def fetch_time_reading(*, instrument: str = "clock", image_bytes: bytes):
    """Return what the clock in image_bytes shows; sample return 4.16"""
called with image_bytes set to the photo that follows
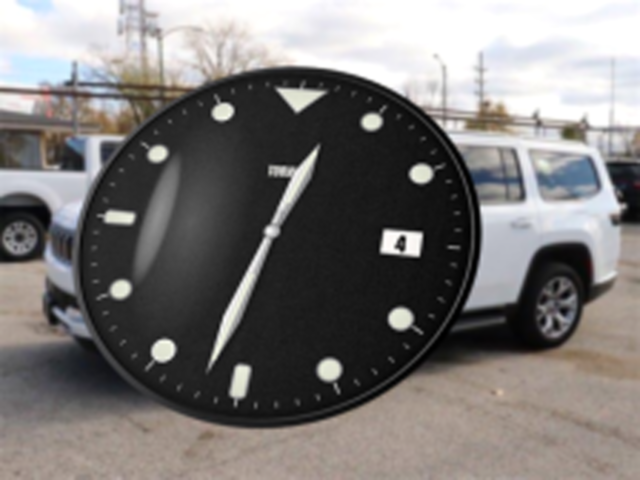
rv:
12.32
